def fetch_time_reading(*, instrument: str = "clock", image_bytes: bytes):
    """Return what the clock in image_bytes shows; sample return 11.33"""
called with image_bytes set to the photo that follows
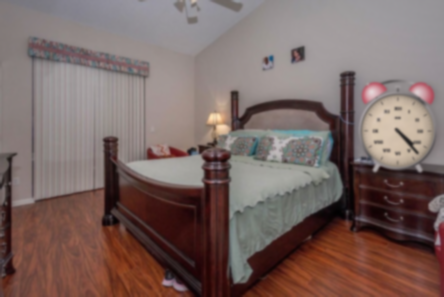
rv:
4.23
